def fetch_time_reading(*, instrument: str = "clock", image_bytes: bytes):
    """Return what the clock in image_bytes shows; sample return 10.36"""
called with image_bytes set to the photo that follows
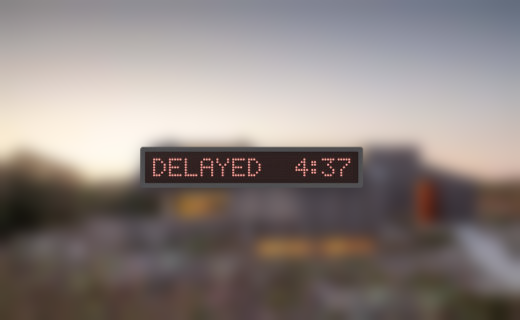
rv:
4.37
